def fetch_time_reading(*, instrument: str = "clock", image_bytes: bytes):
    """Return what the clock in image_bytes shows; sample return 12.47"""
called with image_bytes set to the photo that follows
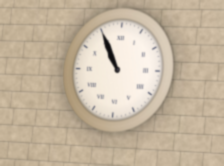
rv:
10.55
